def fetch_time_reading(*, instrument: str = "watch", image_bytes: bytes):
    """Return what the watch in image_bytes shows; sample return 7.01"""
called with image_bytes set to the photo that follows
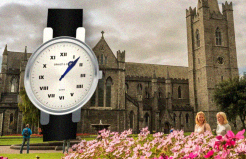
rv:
1.07
